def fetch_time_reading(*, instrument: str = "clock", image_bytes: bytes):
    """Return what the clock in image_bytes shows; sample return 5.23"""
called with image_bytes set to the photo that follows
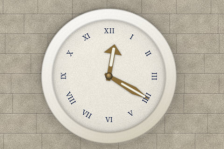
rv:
12.20
